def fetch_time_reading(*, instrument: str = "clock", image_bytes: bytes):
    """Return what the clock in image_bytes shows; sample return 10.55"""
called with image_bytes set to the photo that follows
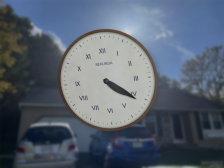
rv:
4.21
